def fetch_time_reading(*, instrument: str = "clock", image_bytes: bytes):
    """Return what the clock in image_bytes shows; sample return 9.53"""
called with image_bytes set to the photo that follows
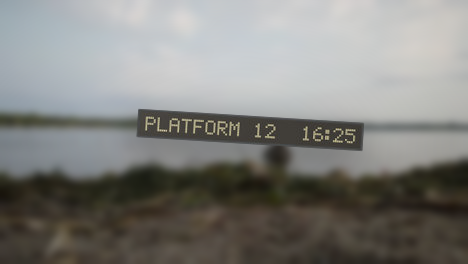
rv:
16.25
